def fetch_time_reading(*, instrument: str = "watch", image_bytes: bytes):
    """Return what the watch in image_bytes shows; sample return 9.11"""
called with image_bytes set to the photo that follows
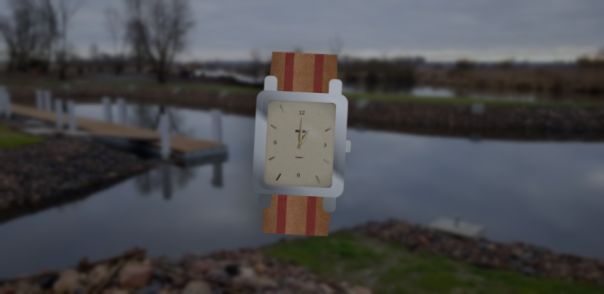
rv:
1.00
